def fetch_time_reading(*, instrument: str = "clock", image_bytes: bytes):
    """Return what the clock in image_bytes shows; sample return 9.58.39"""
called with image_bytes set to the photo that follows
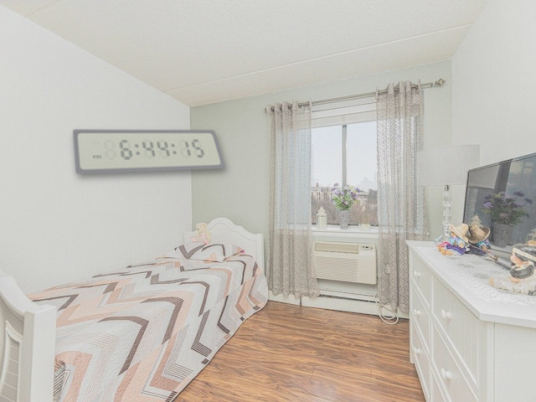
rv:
6.44.15
